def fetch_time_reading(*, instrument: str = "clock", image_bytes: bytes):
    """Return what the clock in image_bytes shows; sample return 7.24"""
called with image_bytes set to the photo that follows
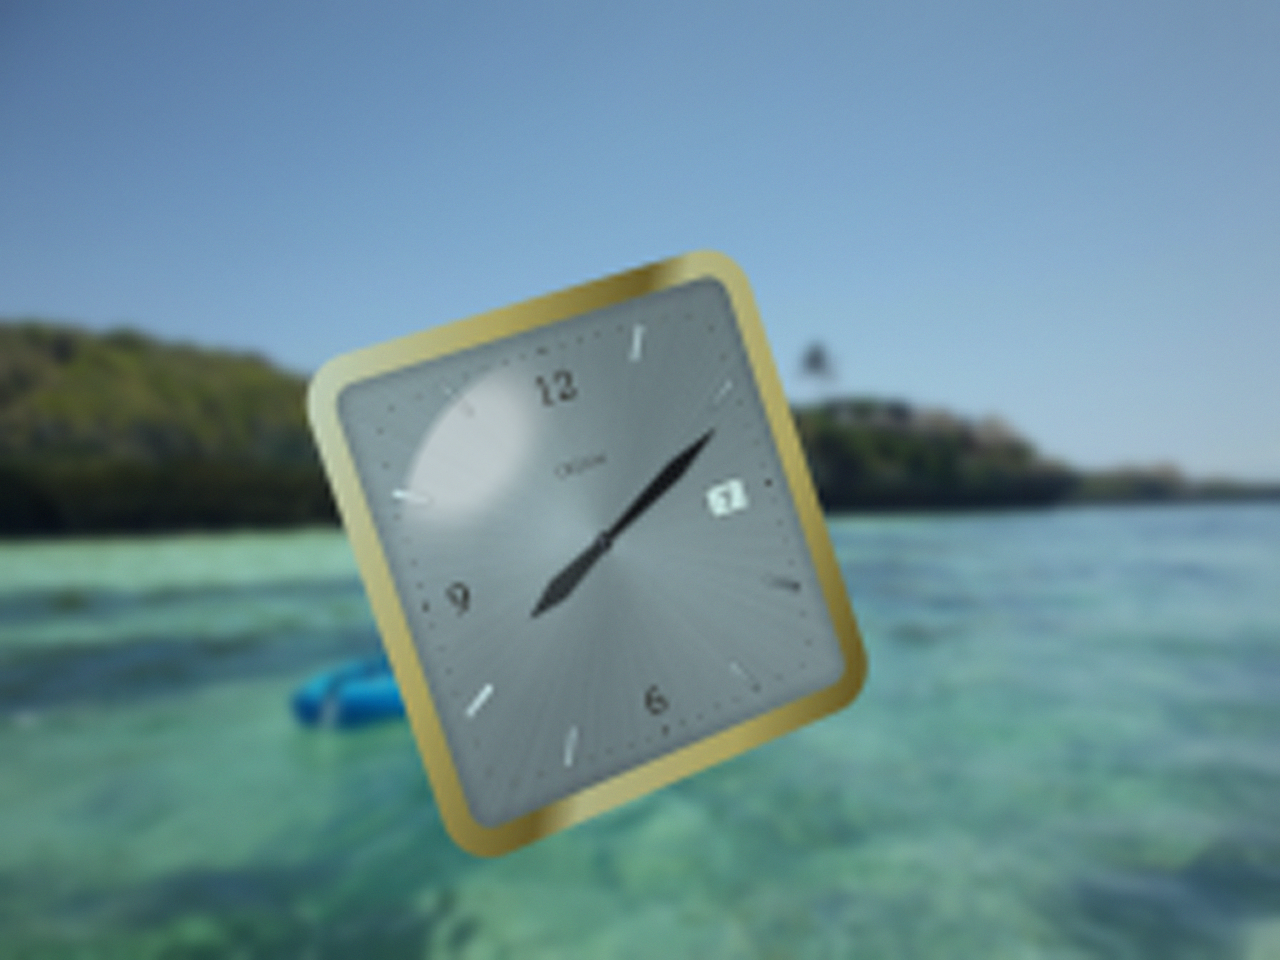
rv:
8.11
